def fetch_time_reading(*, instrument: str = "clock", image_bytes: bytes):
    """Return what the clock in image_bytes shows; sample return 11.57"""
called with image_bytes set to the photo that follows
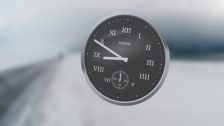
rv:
8.49
